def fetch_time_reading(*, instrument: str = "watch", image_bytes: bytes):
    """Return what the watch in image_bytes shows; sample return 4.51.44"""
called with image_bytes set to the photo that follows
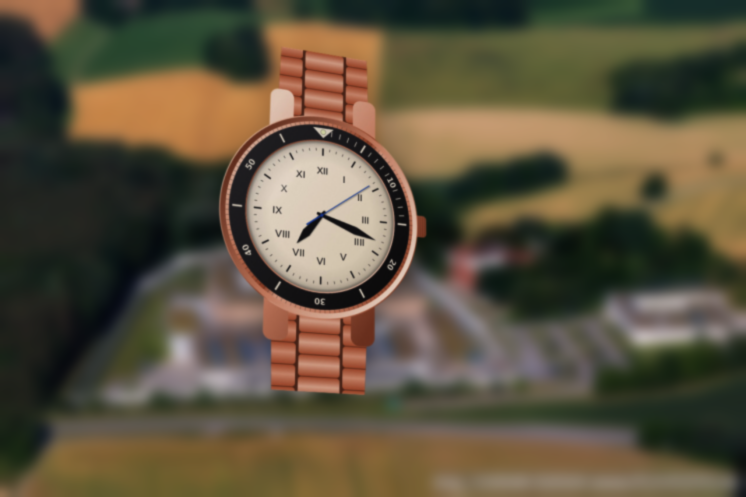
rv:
7.18.09
